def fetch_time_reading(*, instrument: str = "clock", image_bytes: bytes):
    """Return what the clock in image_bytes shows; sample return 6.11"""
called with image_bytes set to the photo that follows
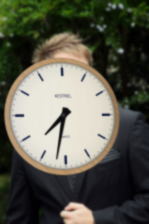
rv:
7.32
